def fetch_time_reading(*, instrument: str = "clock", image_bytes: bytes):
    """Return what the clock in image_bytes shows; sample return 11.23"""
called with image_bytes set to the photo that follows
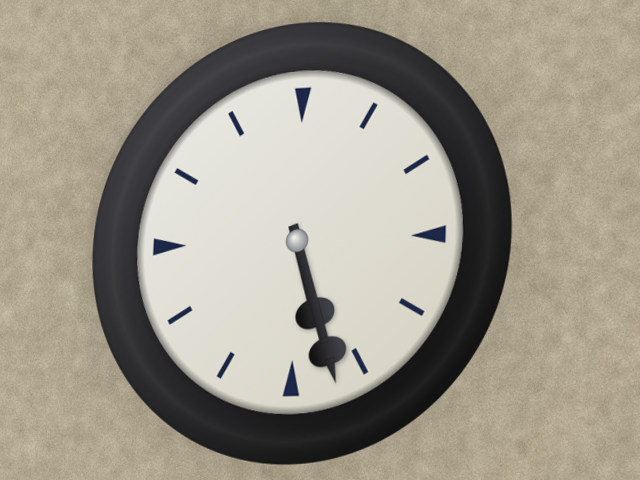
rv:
5.27
